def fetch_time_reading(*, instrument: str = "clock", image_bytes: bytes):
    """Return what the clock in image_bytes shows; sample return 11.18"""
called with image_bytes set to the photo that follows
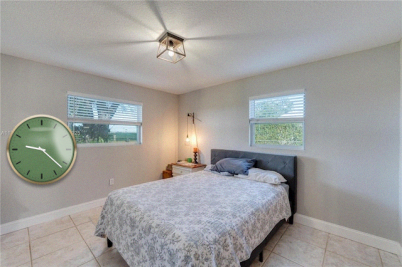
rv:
9.22
